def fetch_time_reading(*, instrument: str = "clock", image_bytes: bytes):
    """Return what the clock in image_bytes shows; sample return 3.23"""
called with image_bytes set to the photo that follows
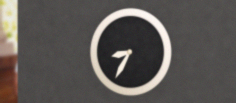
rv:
8.35
